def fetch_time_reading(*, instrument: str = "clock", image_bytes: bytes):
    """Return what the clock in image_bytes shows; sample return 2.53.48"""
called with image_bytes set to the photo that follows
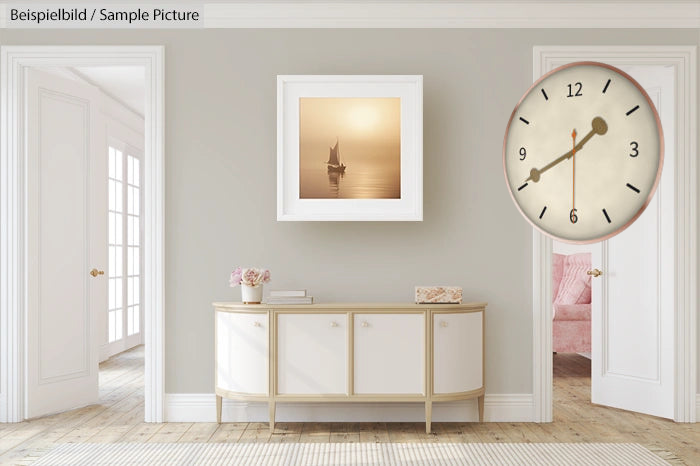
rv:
1.40.30
